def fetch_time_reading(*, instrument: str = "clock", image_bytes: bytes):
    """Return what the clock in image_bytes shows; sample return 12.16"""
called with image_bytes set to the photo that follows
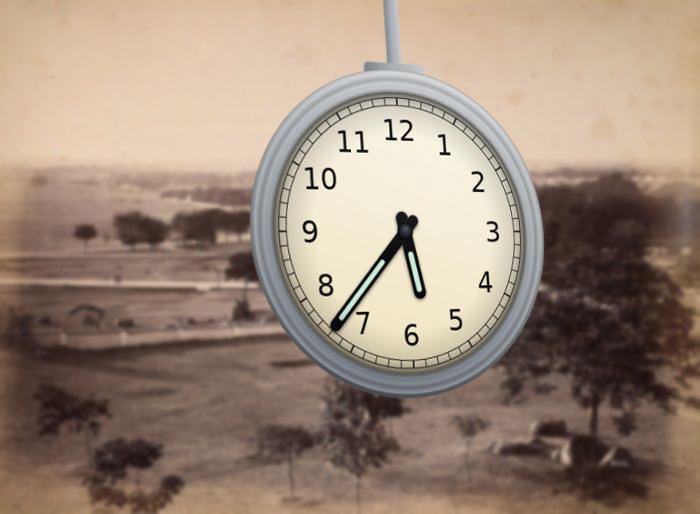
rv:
5.37
